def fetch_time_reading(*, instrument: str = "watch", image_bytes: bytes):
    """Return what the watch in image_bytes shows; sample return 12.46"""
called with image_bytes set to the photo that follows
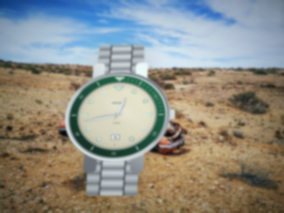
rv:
12.43
